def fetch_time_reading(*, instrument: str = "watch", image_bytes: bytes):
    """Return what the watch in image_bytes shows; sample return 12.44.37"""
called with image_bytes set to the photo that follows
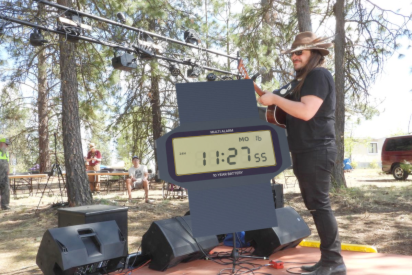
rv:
11.27.55
